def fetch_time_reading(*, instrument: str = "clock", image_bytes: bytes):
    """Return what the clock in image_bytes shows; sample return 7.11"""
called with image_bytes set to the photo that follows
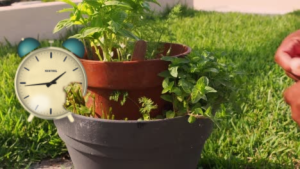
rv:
1.44
